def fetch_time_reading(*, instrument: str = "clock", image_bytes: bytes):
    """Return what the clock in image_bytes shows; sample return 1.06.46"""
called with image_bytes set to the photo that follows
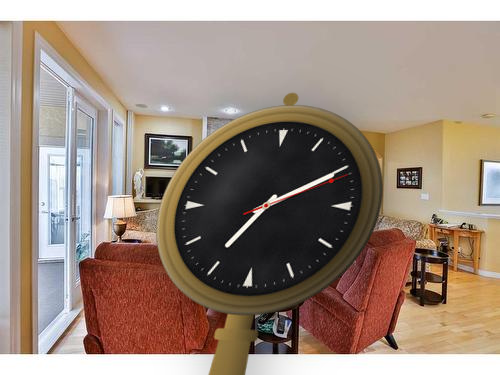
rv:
7.10.11
